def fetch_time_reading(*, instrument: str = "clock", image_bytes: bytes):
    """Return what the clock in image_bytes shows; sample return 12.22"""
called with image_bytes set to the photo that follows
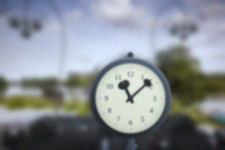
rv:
11.08
